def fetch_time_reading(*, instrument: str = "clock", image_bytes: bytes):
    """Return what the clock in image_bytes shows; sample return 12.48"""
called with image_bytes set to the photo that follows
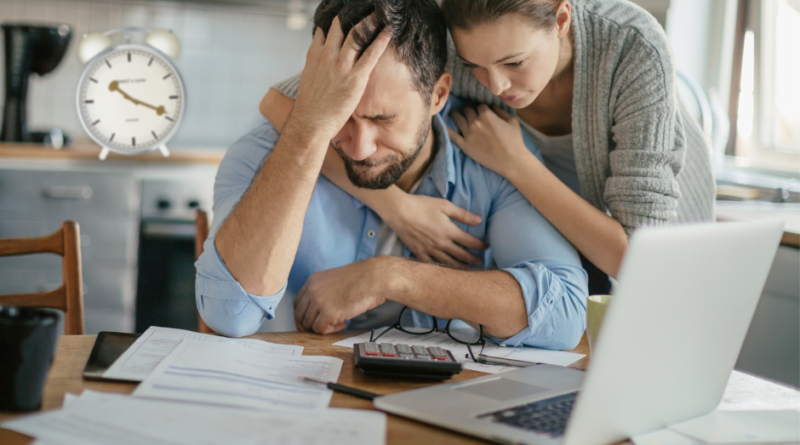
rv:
10.19
